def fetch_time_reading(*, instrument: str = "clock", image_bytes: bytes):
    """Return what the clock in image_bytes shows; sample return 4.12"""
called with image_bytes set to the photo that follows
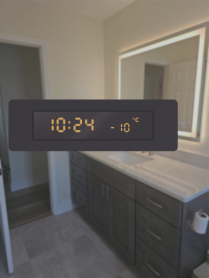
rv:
10.24
